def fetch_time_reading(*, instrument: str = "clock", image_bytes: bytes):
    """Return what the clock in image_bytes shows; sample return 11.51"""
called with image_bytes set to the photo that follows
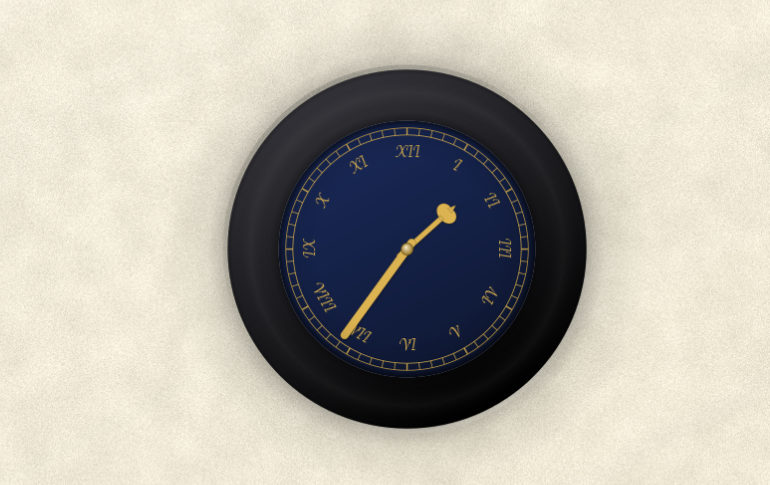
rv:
1.36
